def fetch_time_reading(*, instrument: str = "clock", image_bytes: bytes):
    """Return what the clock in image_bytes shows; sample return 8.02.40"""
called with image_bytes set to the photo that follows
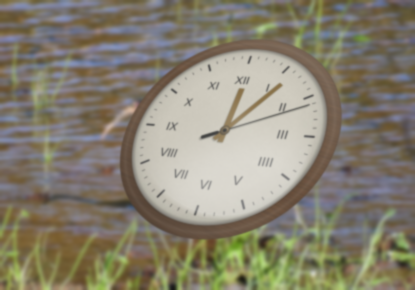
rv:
12.06.11
